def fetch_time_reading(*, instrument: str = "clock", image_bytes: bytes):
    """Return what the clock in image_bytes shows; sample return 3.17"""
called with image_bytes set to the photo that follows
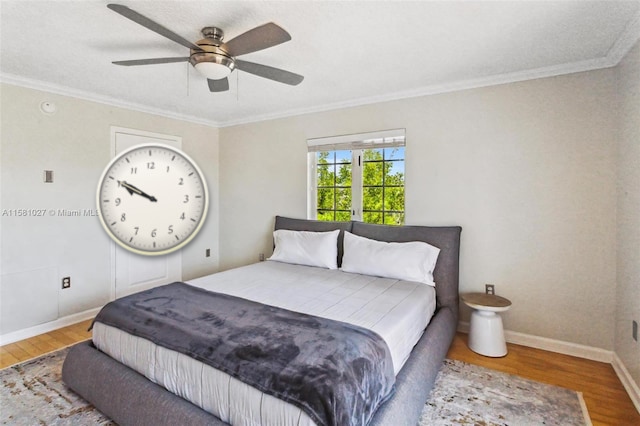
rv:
9.50
